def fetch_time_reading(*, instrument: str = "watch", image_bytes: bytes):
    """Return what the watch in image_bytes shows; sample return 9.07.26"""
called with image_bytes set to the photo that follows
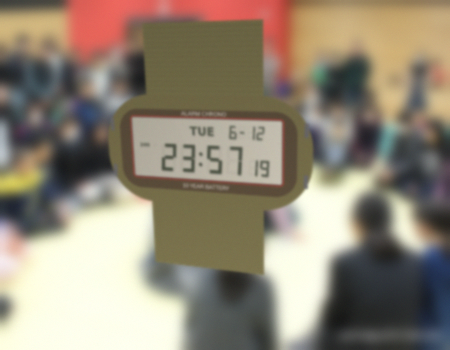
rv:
23.57.19
